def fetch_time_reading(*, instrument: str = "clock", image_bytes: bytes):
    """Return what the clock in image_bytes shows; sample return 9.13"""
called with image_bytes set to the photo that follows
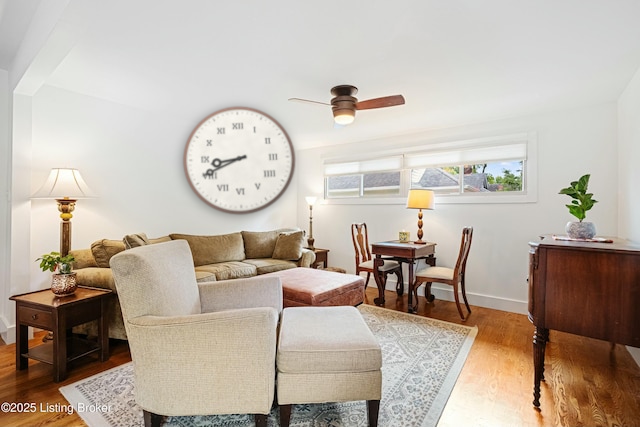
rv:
8.41
